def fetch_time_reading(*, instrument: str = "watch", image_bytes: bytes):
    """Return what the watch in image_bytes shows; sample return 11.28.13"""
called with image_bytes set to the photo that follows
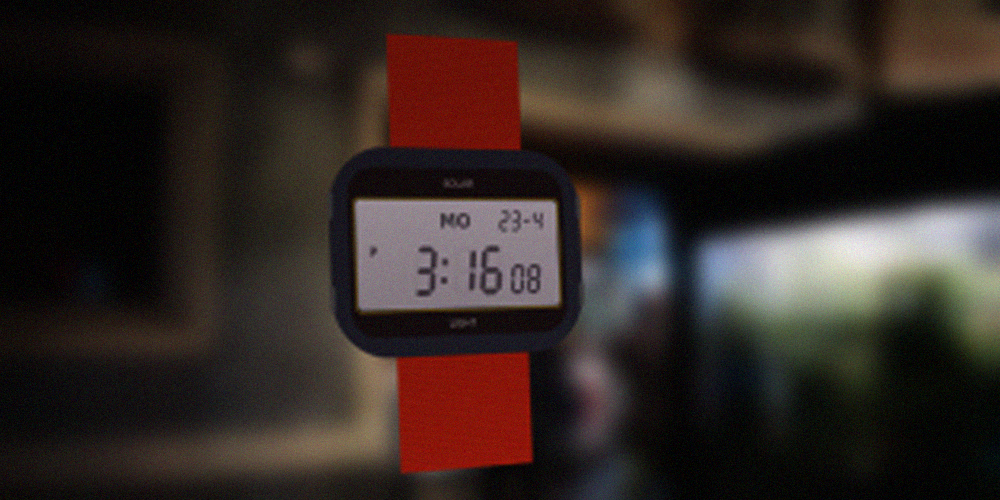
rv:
3.16.08
